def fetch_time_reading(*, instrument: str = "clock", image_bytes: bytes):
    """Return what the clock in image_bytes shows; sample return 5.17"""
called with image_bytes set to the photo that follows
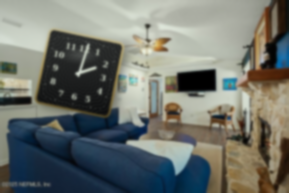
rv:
2.01
